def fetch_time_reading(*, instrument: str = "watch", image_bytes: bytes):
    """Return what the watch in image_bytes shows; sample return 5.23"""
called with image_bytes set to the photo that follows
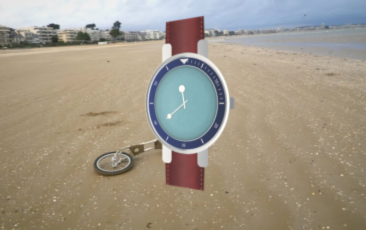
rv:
11.39
